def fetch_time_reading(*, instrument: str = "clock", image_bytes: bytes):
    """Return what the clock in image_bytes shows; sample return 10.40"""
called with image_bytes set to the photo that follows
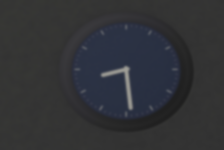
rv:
8.29
